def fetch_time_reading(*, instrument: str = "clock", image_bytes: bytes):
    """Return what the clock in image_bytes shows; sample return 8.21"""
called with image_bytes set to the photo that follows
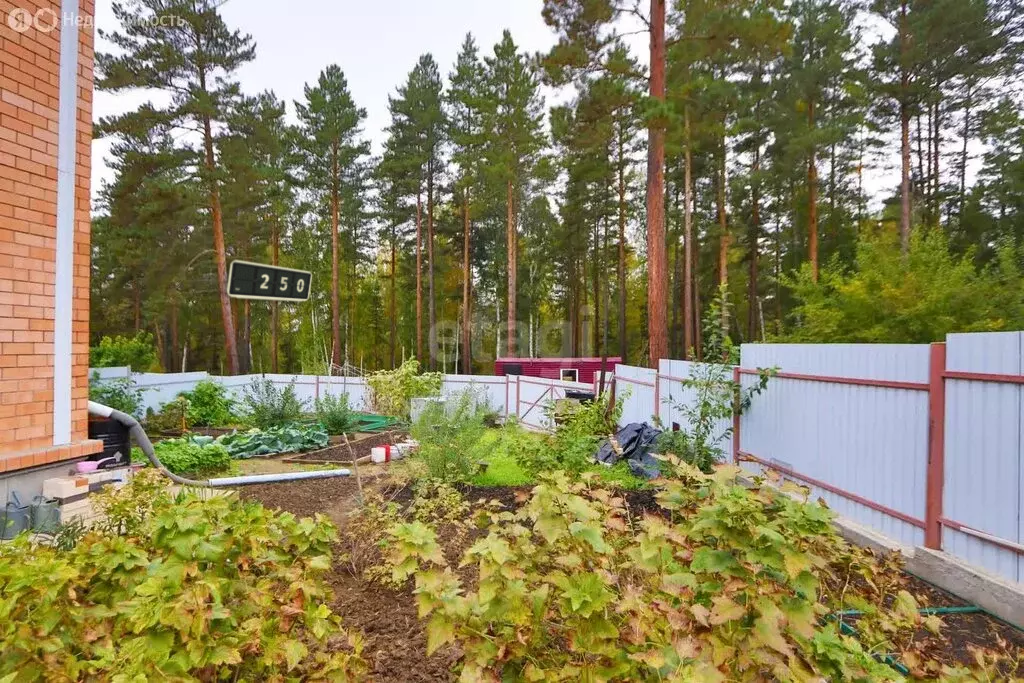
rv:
2.50
